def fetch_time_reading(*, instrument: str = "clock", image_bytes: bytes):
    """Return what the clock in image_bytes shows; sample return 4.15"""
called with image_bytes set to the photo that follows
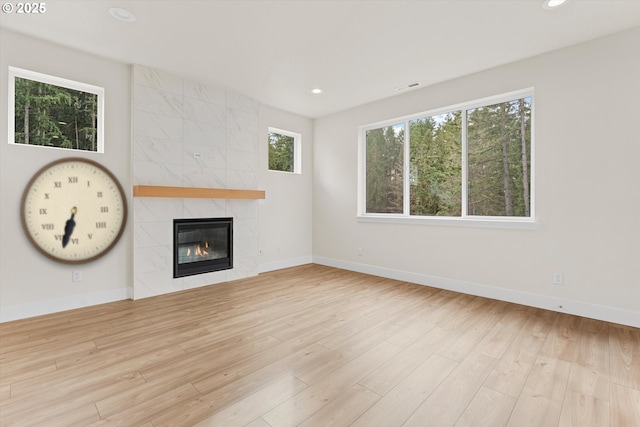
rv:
6.33
